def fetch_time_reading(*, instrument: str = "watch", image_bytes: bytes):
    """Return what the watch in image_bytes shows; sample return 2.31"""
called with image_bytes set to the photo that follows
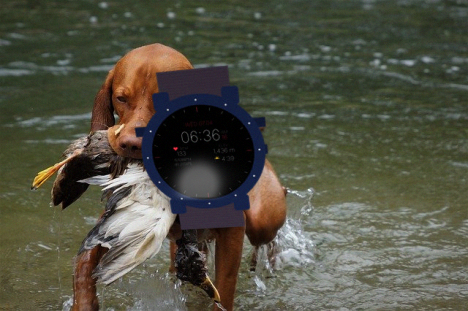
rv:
6.36
